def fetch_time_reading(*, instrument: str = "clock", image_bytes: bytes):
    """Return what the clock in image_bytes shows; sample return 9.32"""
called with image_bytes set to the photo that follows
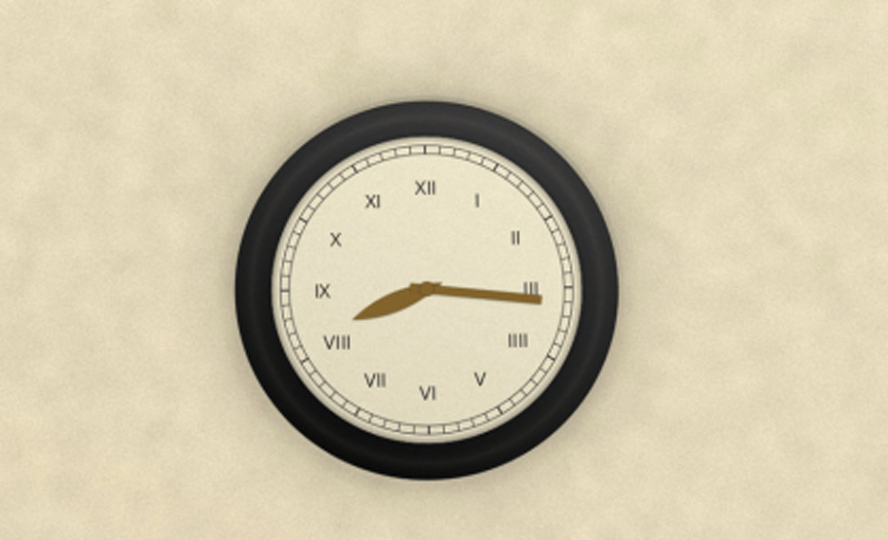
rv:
8.16
